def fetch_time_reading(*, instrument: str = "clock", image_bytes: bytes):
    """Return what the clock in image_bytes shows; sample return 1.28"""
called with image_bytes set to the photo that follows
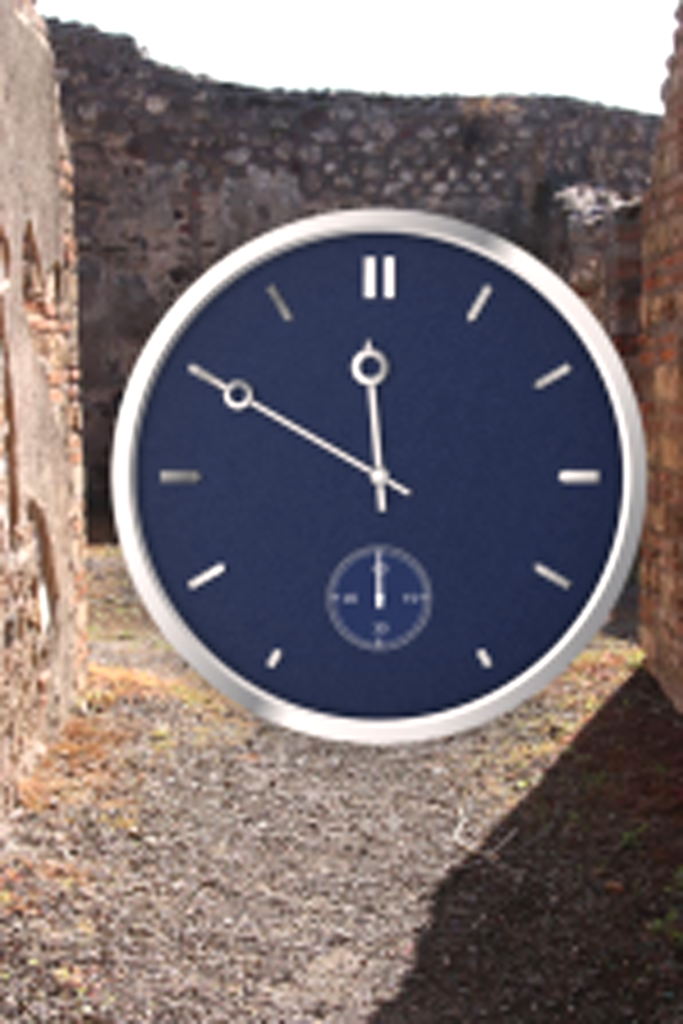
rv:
11.50
